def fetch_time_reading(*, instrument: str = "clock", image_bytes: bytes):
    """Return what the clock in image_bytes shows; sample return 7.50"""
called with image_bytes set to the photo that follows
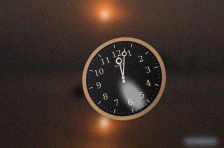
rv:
12.03
